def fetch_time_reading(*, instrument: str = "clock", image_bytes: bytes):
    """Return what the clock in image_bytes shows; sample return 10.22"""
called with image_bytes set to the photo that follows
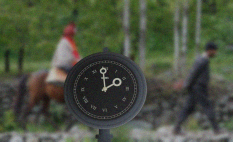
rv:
1.59
